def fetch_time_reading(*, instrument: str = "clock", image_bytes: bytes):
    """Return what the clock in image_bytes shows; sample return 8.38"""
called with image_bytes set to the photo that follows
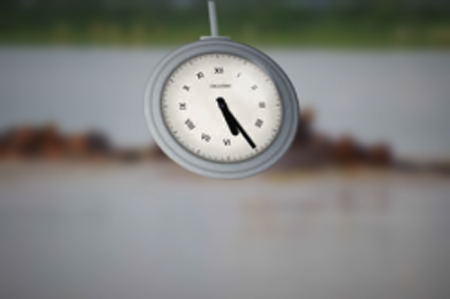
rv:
5.25
